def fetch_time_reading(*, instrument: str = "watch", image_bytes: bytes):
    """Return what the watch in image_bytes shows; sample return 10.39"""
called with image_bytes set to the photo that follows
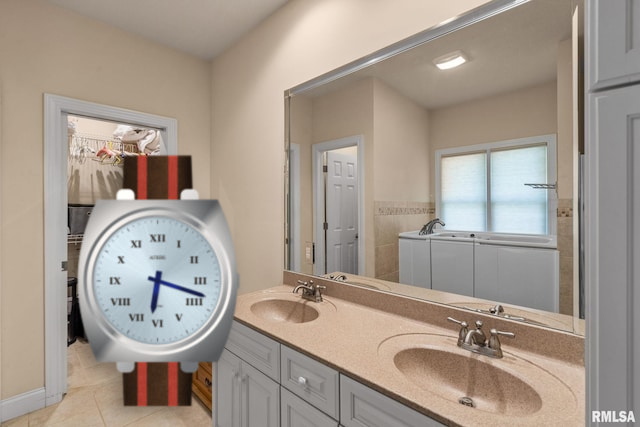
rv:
6.18
